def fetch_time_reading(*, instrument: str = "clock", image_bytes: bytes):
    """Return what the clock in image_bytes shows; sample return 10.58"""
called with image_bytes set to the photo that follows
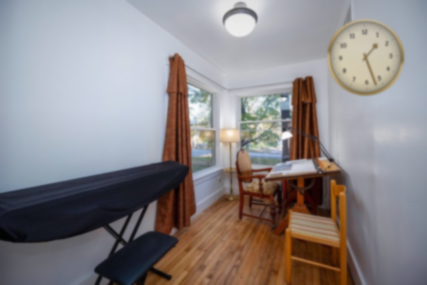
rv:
1.27
